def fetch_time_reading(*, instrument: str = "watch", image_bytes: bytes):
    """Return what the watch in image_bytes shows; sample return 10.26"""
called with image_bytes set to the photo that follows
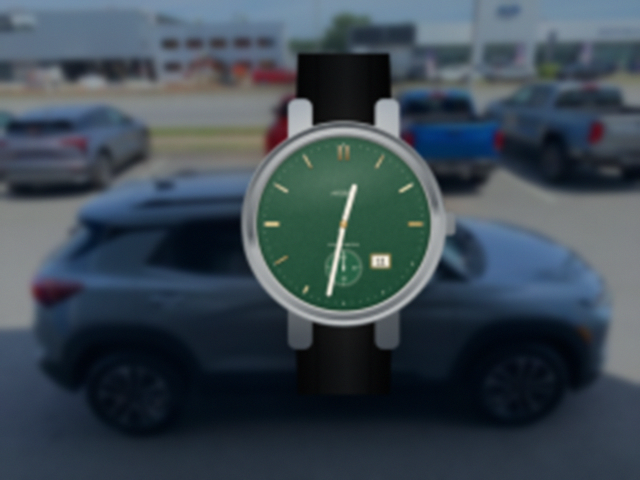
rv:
12.32
